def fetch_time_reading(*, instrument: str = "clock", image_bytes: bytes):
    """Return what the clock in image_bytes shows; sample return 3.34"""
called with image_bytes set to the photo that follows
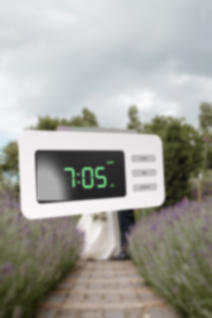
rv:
7.05
